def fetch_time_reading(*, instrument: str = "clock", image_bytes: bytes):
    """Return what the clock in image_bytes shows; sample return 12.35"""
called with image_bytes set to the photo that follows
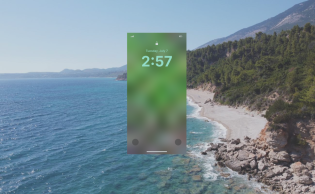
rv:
2.57
